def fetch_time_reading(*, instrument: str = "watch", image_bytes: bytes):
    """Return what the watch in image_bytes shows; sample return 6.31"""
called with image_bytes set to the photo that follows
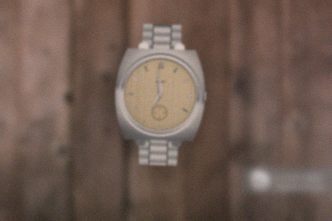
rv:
6.59
